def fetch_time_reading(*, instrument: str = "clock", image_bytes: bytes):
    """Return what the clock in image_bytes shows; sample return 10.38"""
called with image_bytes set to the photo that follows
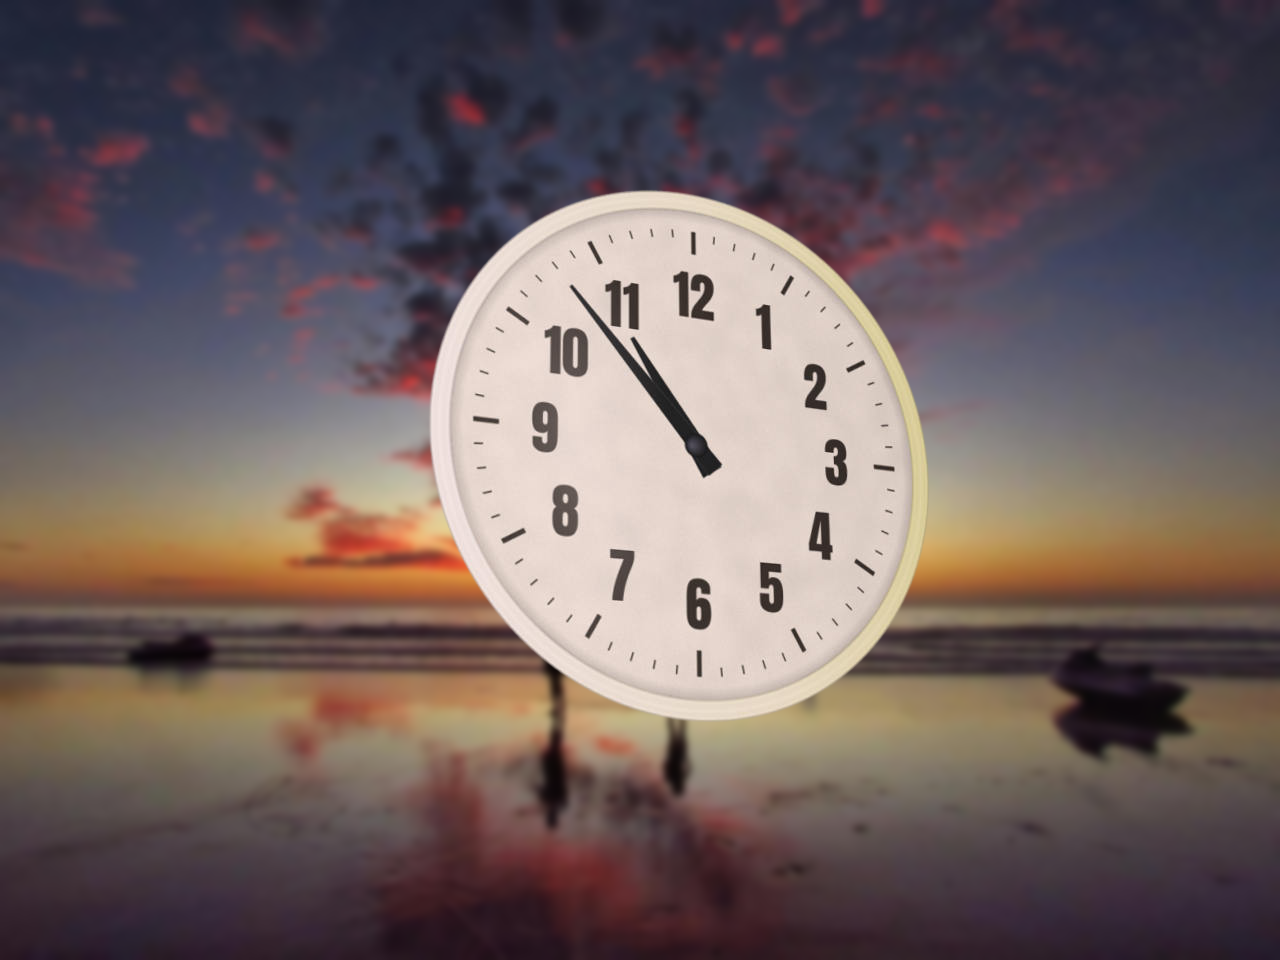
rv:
10.53
